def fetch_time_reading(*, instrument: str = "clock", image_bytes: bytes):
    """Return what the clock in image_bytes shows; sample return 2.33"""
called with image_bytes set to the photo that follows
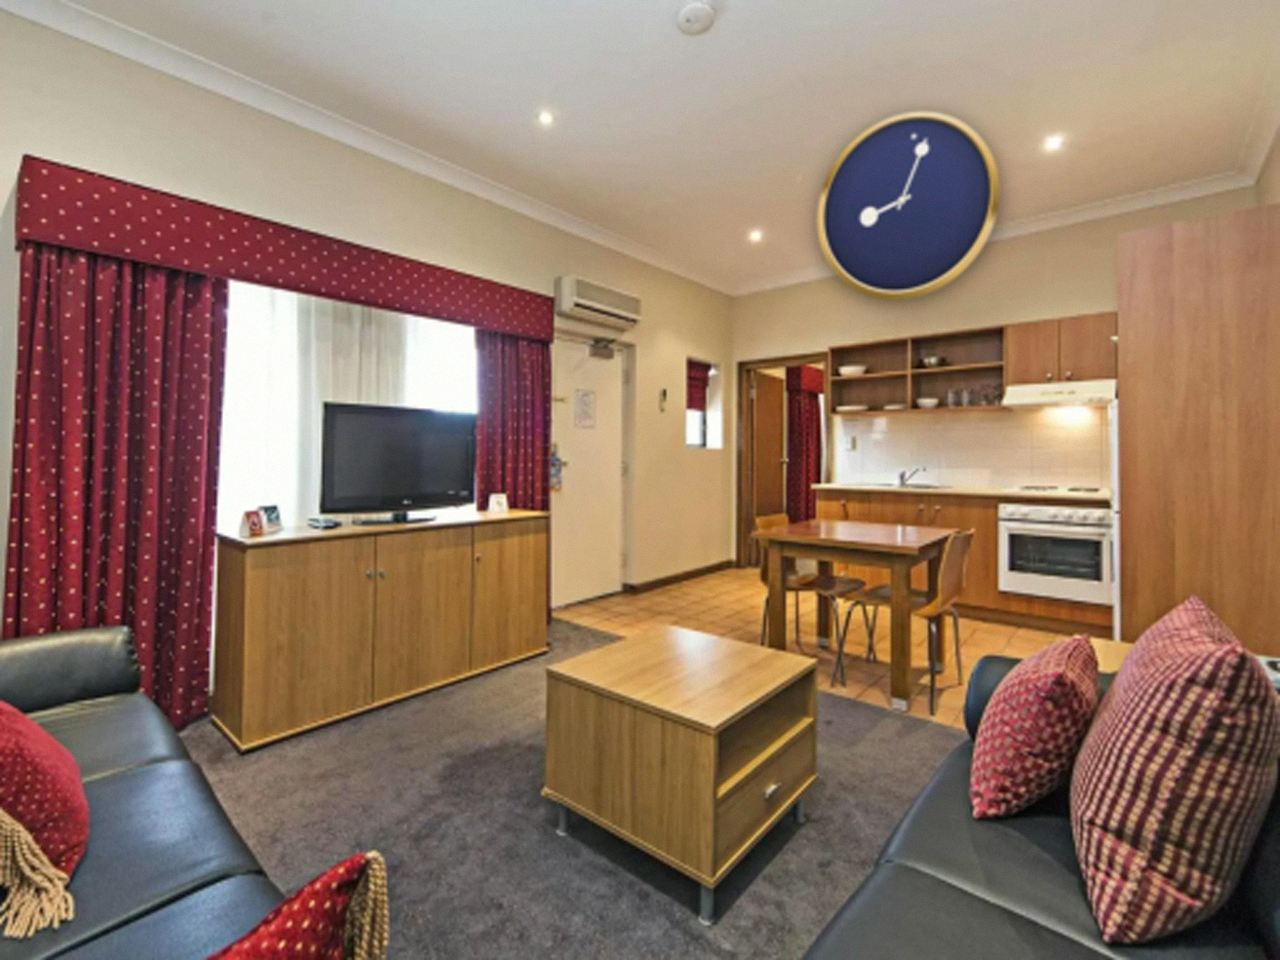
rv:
8.02
